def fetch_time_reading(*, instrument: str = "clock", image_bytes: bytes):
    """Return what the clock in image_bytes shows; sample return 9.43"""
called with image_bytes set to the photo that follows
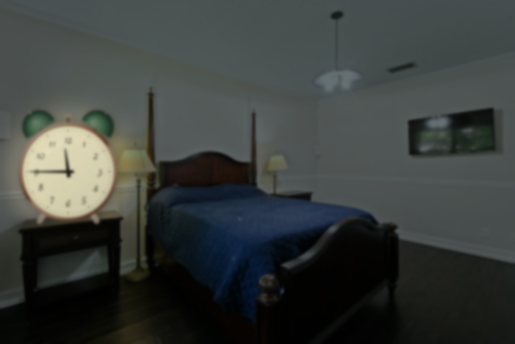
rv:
11.45
